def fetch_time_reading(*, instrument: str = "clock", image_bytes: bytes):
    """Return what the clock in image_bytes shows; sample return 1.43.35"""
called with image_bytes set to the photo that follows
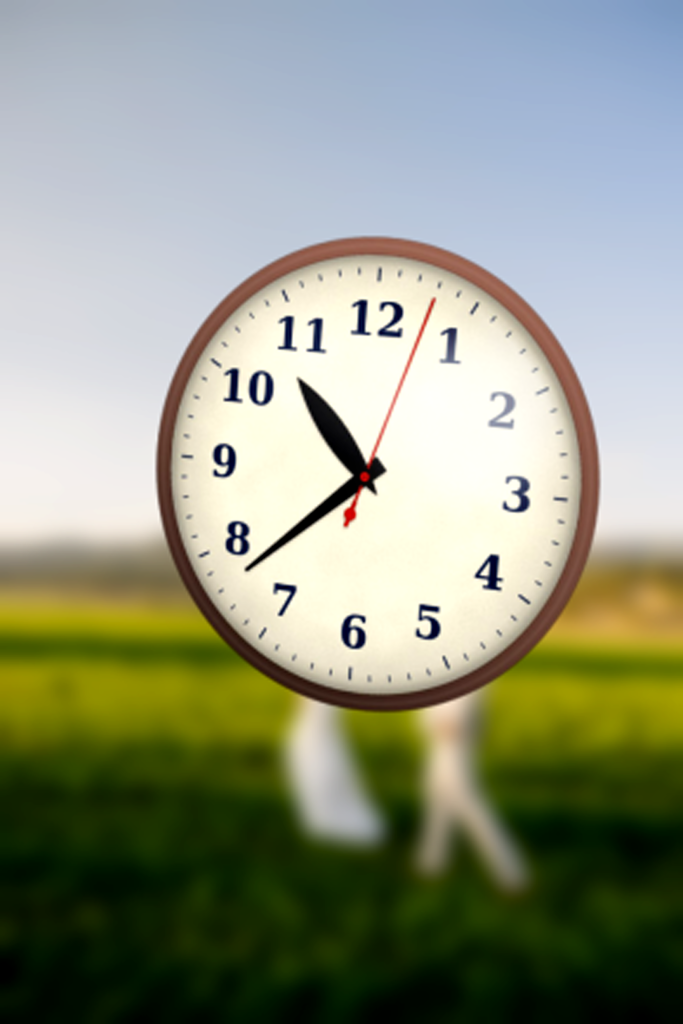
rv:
10.38.03
